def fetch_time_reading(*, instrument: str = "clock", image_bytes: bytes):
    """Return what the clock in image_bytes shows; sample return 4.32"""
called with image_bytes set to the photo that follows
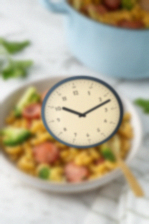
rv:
10.12
